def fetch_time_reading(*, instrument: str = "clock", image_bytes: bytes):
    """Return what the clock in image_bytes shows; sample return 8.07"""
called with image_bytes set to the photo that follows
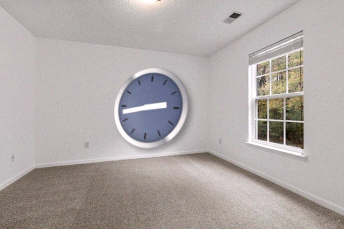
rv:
2.43
